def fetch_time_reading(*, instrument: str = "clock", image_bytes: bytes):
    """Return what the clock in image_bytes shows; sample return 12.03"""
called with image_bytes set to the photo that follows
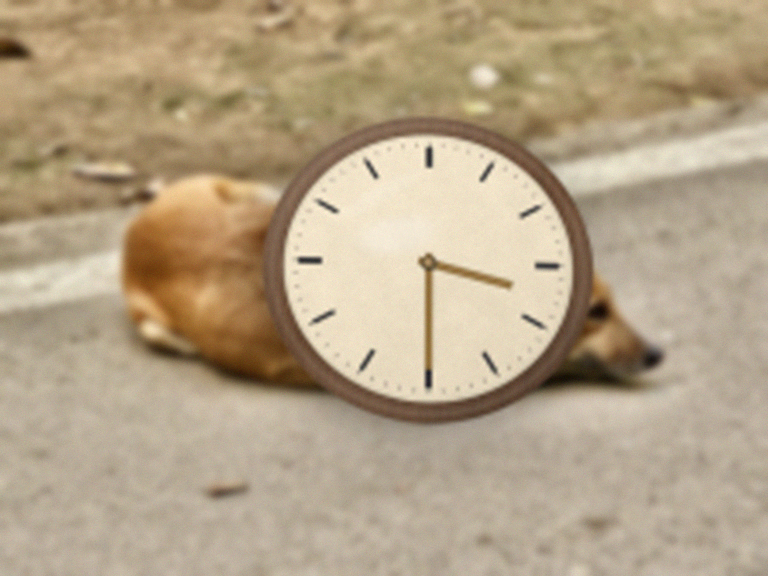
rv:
3.30
